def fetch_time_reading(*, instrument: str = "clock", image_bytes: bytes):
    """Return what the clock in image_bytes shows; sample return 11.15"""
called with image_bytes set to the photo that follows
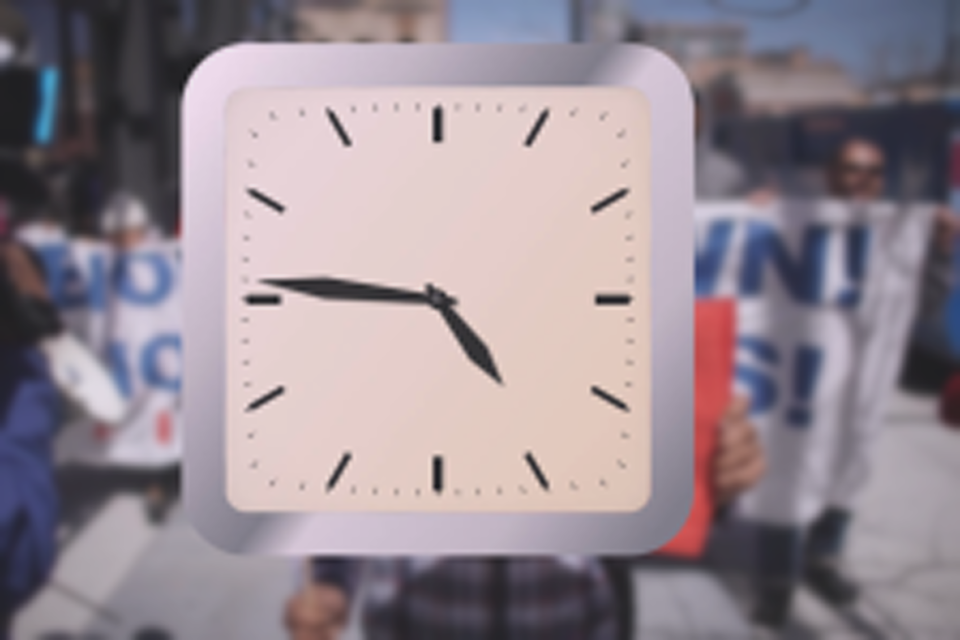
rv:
4.46
